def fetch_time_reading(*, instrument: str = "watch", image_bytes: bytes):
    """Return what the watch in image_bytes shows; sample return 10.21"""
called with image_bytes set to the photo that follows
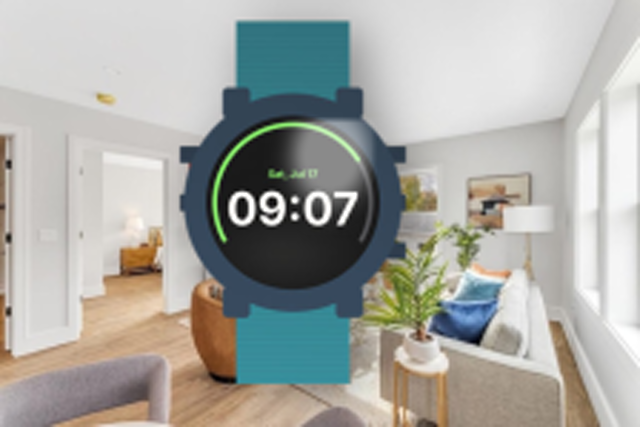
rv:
9.07
